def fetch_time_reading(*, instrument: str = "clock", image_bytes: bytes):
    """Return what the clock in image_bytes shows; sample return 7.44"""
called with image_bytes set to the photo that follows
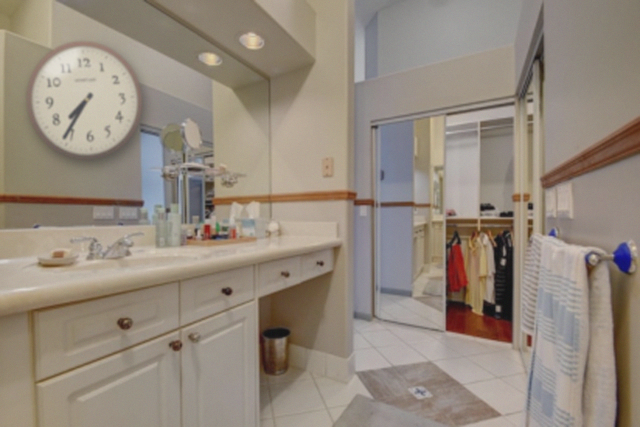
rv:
7.36
